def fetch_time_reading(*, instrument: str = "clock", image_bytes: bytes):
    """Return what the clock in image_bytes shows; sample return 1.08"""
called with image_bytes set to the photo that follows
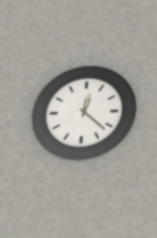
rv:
12.22
